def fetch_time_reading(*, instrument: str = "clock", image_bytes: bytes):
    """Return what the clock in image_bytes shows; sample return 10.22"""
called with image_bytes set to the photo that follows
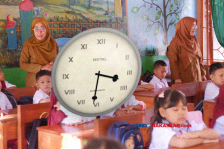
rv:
3.31
